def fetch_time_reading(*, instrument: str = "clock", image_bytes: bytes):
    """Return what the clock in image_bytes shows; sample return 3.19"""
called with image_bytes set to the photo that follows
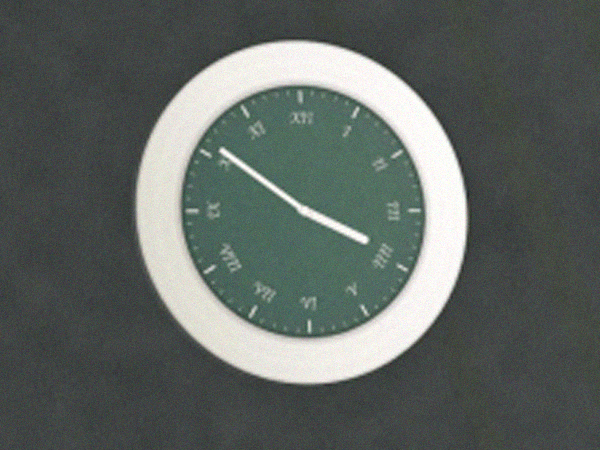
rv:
3.51
